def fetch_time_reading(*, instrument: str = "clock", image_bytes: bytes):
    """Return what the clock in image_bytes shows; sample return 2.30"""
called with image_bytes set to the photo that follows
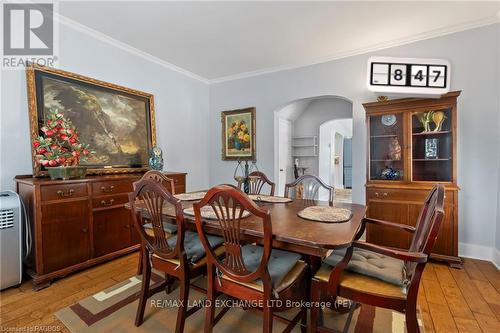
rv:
8.47
